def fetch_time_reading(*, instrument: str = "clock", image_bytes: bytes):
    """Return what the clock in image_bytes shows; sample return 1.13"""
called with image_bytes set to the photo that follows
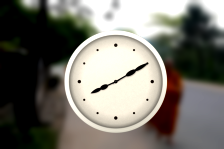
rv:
8.10
